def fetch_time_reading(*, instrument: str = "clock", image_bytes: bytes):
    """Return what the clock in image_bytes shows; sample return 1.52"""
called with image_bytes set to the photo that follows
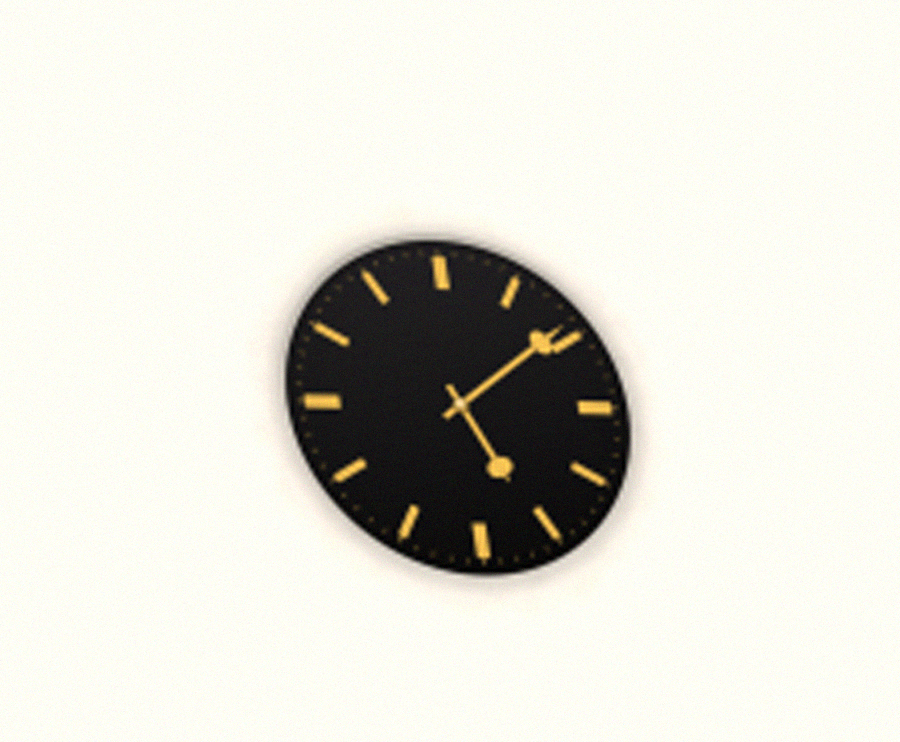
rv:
5.09
